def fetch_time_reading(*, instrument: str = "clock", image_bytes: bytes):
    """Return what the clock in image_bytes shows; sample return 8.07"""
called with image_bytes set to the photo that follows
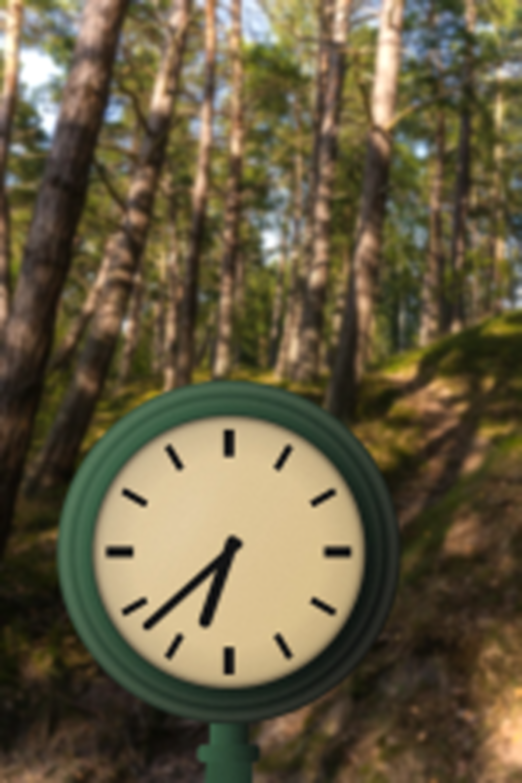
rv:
6.38
